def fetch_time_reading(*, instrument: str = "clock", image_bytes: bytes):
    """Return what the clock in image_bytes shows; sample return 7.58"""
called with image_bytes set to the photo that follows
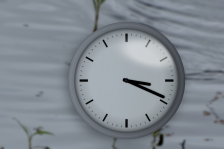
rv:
3.19
